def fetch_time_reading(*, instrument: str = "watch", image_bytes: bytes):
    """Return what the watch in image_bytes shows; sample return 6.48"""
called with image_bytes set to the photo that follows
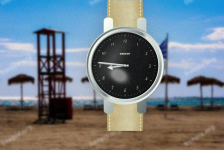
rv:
8.46
